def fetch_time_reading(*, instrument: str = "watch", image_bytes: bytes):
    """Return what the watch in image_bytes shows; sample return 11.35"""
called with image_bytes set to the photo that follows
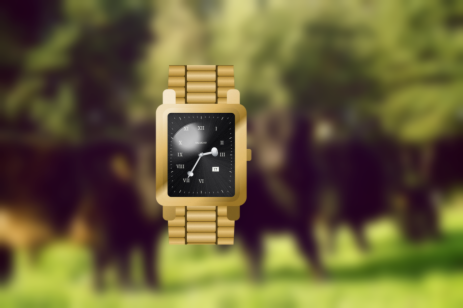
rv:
2.35
